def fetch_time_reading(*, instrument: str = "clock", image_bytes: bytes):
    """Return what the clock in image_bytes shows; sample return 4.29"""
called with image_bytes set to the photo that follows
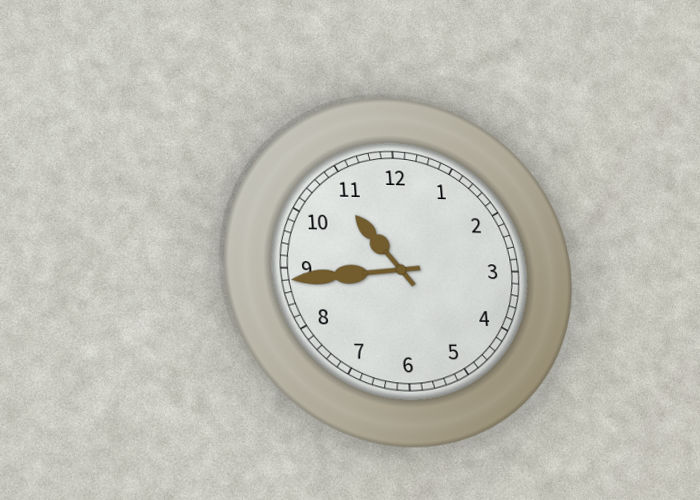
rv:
10.44
